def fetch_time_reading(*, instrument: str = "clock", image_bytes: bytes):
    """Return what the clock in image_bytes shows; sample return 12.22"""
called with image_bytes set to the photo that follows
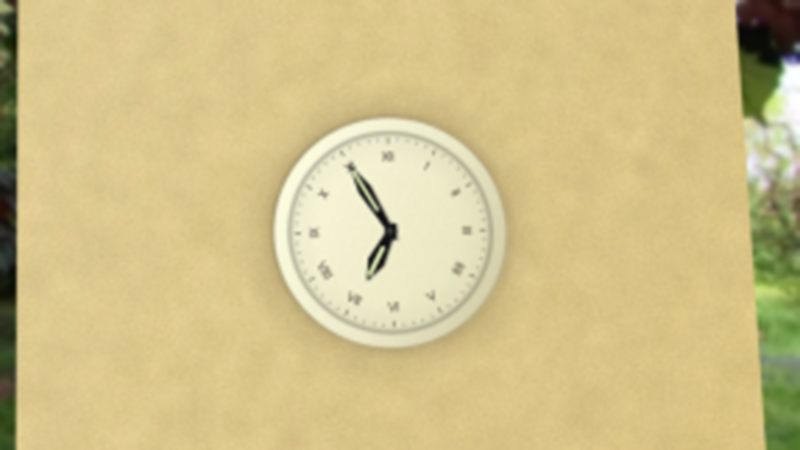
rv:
6.55
